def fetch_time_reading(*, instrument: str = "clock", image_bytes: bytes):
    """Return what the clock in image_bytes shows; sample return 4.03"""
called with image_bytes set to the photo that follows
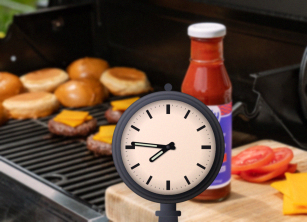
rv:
7.46
